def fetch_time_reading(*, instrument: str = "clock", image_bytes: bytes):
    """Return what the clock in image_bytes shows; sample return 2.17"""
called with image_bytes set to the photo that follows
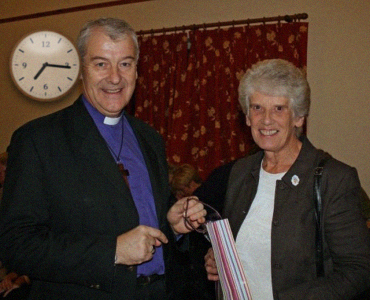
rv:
7.16
